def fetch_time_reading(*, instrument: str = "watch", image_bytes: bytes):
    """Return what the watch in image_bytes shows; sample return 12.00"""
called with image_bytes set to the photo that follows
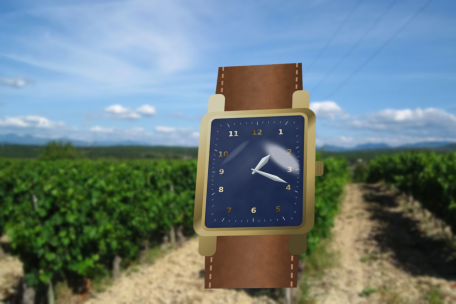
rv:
1.19
